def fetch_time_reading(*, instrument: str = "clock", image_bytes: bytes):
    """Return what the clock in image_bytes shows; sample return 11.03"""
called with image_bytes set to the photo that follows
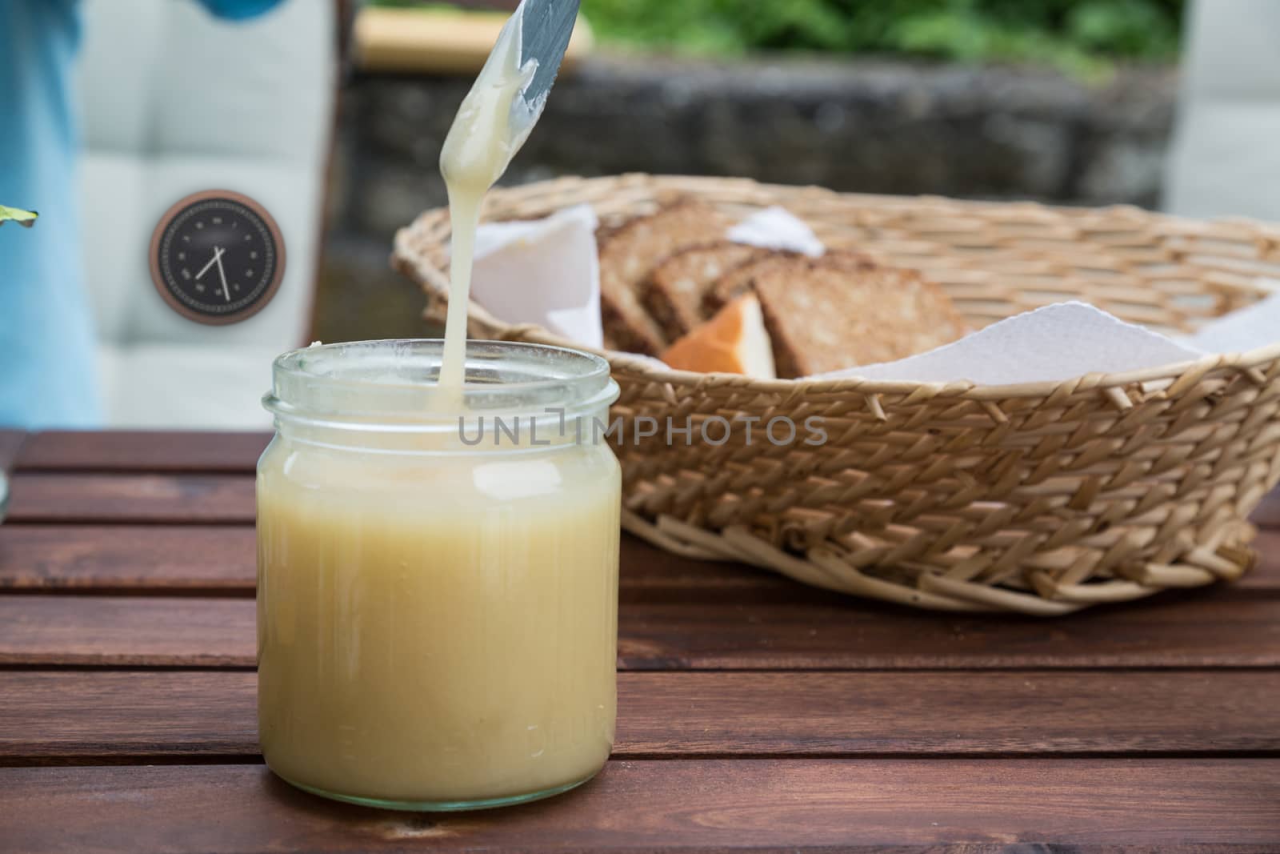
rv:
7.28
